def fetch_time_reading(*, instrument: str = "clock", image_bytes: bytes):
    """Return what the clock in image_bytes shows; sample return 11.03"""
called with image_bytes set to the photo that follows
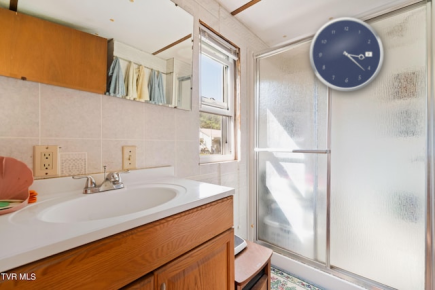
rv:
3.22
